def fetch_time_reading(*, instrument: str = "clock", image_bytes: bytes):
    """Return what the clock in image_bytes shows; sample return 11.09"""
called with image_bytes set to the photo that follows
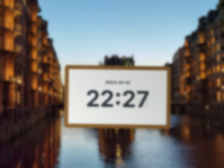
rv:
22.27
